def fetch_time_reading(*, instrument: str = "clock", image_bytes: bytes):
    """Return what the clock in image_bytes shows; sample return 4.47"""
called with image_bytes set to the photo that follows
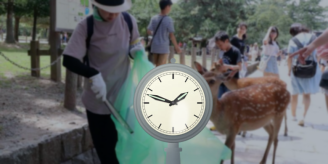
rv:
1.48
